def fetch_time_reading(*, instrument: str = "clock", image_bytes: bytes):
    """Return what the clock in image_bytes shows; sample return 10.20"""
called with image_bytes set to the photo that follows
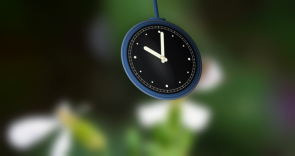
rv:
10.01
